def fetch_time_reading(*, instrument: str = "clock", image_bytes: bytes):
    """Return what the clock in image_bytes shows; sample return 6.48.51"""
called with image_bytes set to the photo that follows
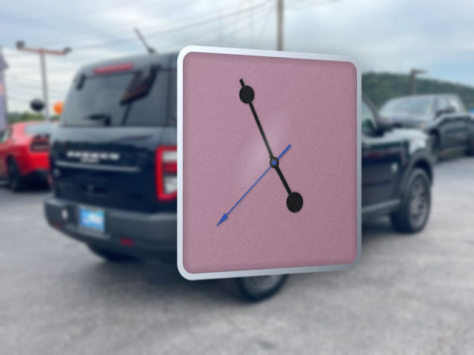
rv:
4.55.38
